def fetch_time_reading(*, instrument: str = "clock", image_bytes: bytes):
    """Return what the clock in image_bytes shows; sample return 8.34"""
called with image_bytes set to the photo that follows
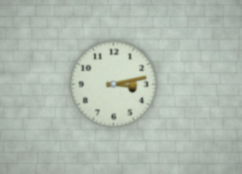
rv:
3.13
